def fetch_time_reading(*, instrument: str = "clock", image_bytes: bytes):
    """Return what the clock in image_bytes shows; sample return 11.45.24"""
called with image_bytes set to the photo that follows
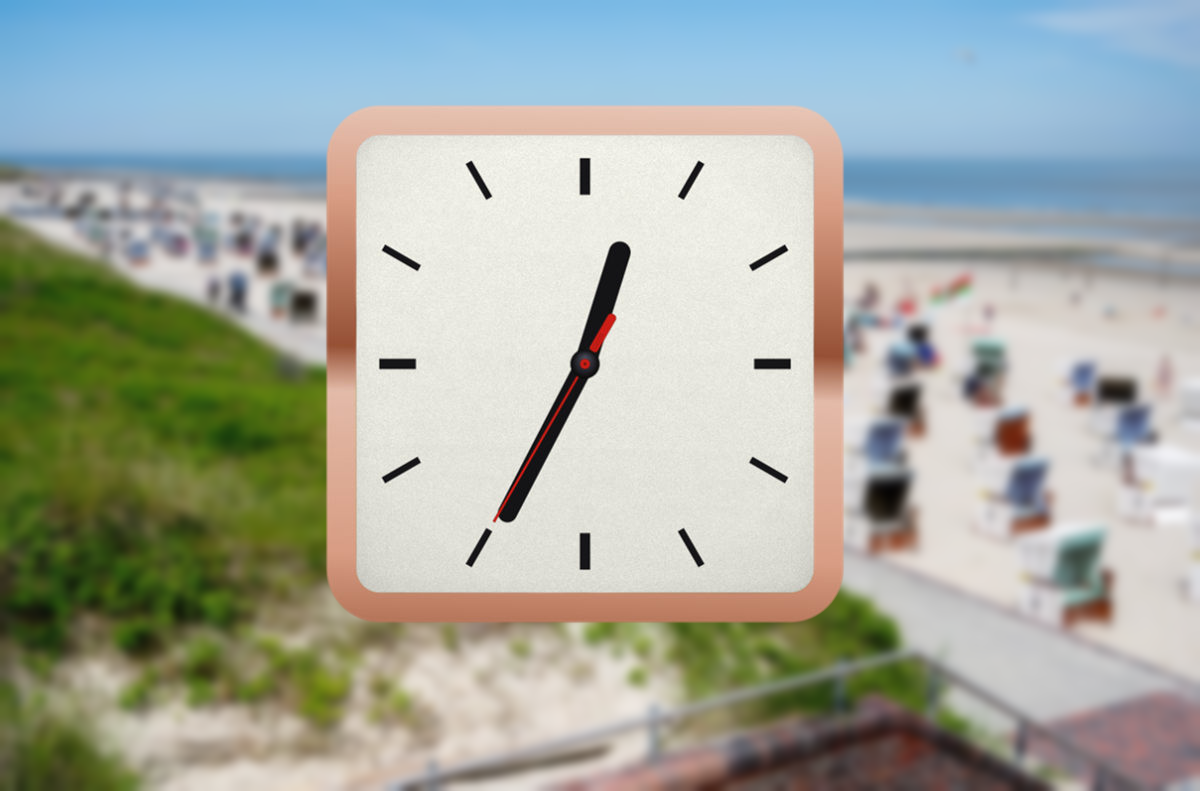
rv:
12.34.35
